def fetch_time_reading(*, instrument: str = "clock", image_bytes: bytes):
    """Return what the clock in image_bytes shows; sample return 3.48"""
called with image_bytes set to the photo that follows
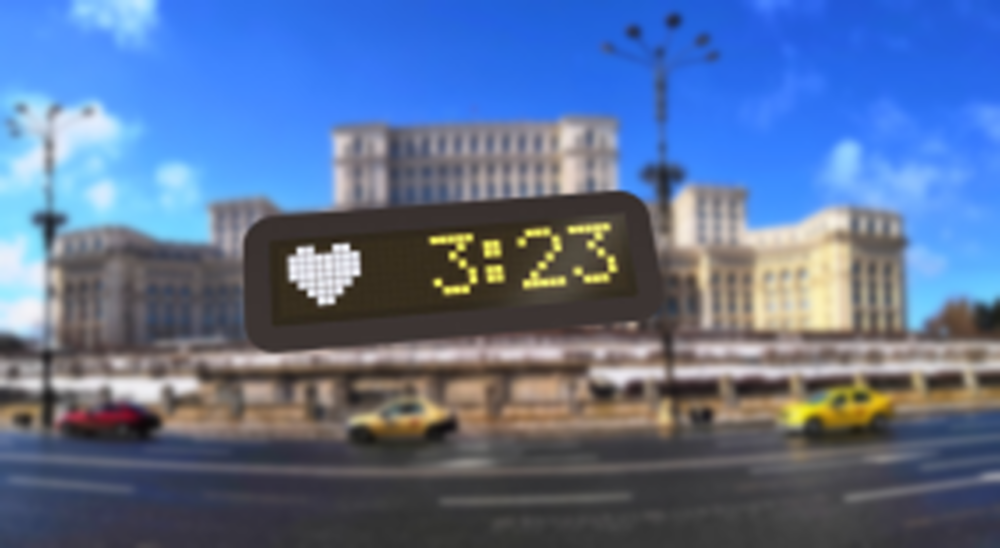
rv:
3.23
